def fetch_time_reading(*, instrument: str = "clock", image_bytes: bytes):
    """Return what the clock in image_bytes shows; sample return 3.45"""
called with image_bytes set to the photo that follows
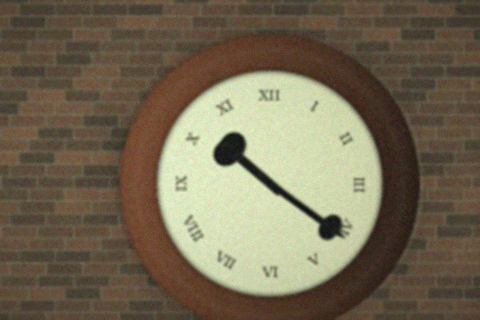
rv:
10.21
